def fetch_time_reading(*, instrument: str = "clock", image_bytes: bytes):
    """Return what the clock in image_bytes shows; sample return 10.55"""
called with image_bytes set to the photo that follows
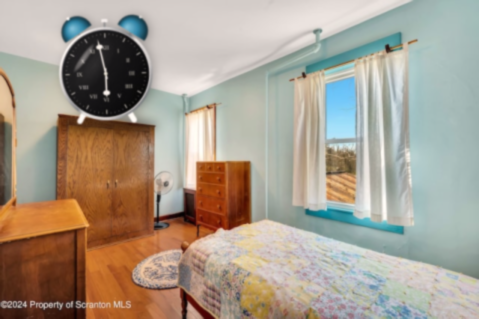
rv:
5.58
